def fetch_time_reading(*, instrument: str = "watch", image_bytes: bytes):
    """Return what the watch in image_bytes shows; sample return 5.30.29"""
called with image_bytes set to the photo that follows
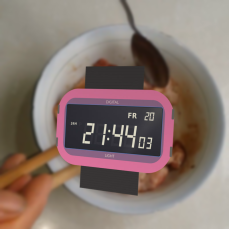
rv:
21.44.03
